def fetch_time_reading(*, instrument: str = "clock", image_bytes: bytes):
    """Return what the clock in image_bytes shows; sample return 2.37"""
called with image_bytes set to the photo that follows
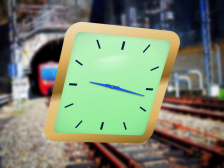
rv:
9.17
